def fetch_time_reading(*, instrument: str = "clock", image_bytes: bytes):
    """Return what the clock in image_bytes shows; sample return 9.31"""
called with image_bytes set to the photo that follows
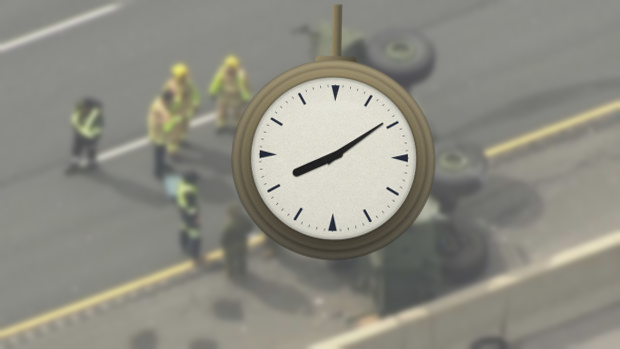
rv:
8.09
